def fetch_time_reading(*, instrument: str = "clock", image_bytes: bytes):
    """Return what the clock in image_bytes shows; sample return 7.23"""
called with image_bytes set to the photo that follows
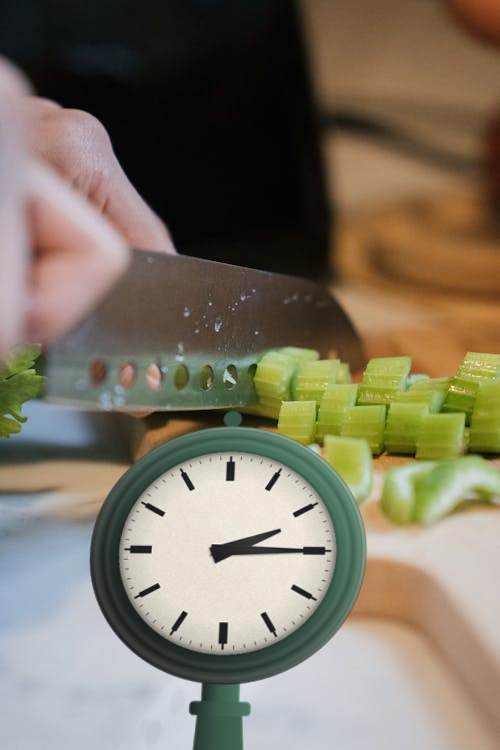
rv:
2.15
